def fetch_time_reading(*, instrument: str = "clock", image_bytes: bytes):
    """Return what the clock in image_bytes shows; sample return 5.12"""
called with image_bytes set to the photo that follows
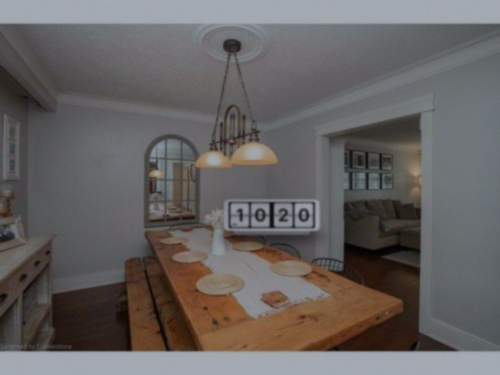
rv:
10.20
